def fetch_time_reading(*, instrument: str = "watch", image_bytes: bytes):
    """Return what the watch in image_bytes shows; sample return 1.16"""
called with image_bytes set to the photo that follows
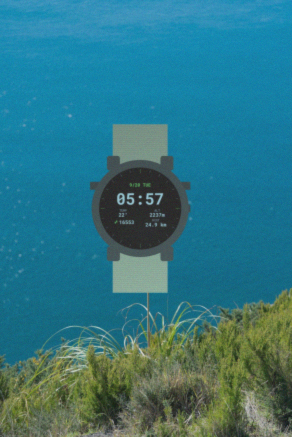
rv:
5.57
